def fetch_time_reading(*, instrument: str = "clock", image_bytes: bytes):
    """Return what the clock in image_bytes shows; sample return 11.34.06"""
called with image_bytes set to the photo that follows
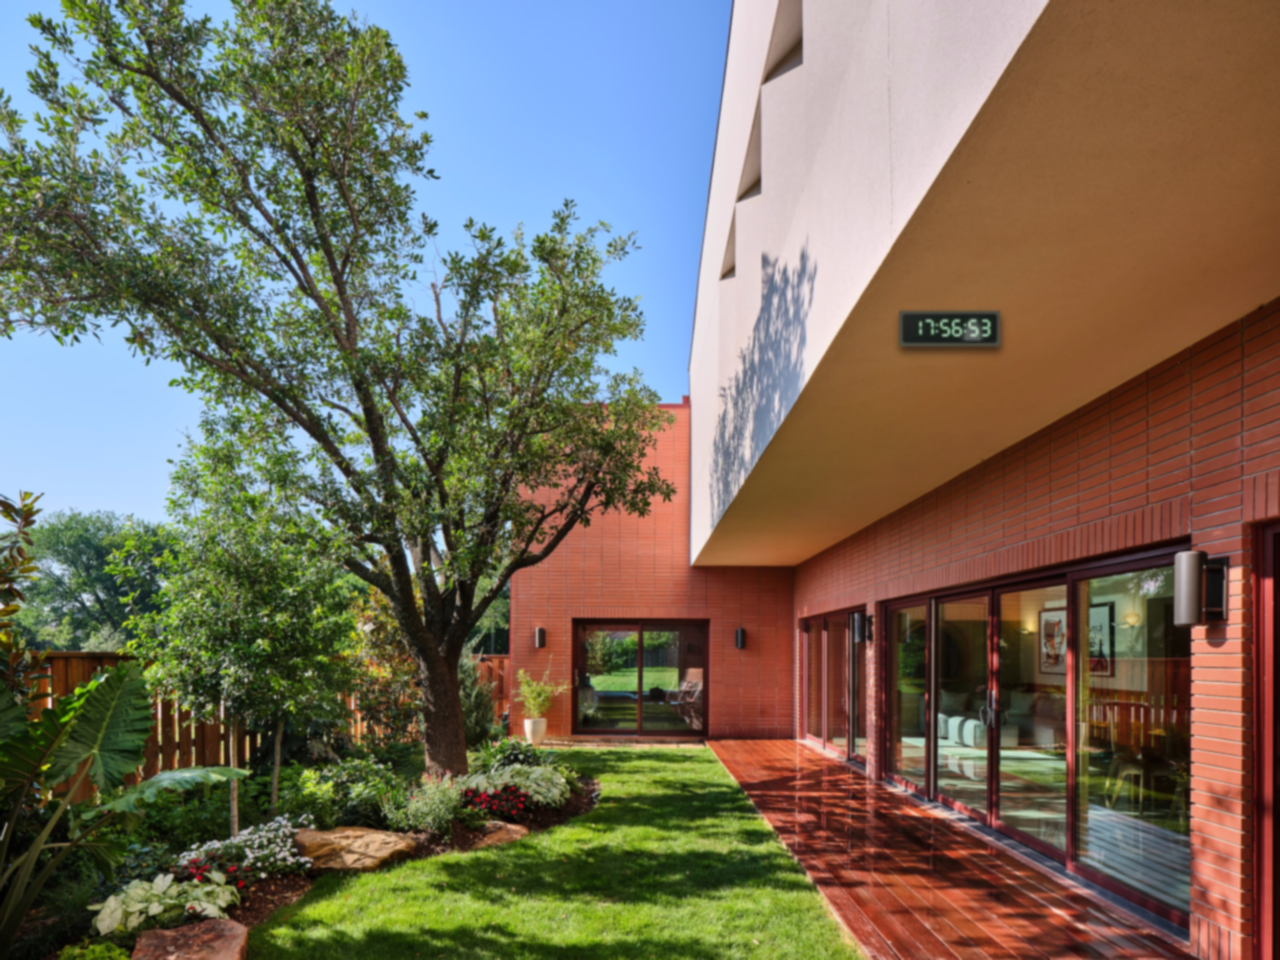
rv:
17.56.53
